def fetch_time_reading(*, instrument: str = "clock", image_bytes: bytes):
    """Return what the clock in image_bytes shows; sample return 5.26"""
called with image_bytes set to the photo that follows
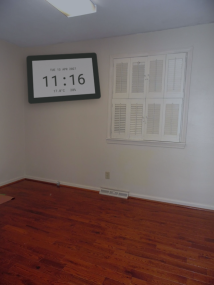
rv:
11.16
